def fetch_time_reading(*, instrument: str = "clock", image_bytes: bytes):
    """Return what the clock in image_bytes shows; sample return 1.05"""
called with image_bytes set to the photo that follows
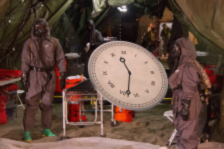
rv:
11.33
